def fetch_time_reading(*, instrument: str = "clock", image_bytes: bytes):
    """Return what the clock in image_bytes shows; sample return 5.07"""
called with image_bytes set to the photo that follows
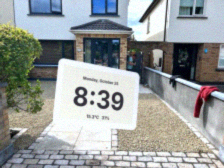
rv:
8.39
